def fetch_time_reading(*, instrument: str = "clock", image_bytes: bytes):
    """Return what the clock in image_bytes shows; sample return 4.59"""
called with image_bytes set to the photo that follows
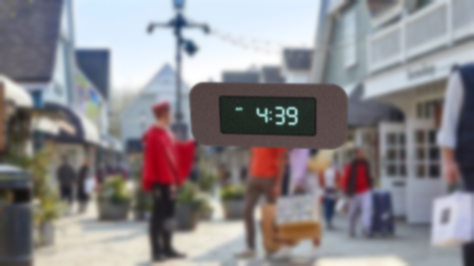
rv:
4.39
